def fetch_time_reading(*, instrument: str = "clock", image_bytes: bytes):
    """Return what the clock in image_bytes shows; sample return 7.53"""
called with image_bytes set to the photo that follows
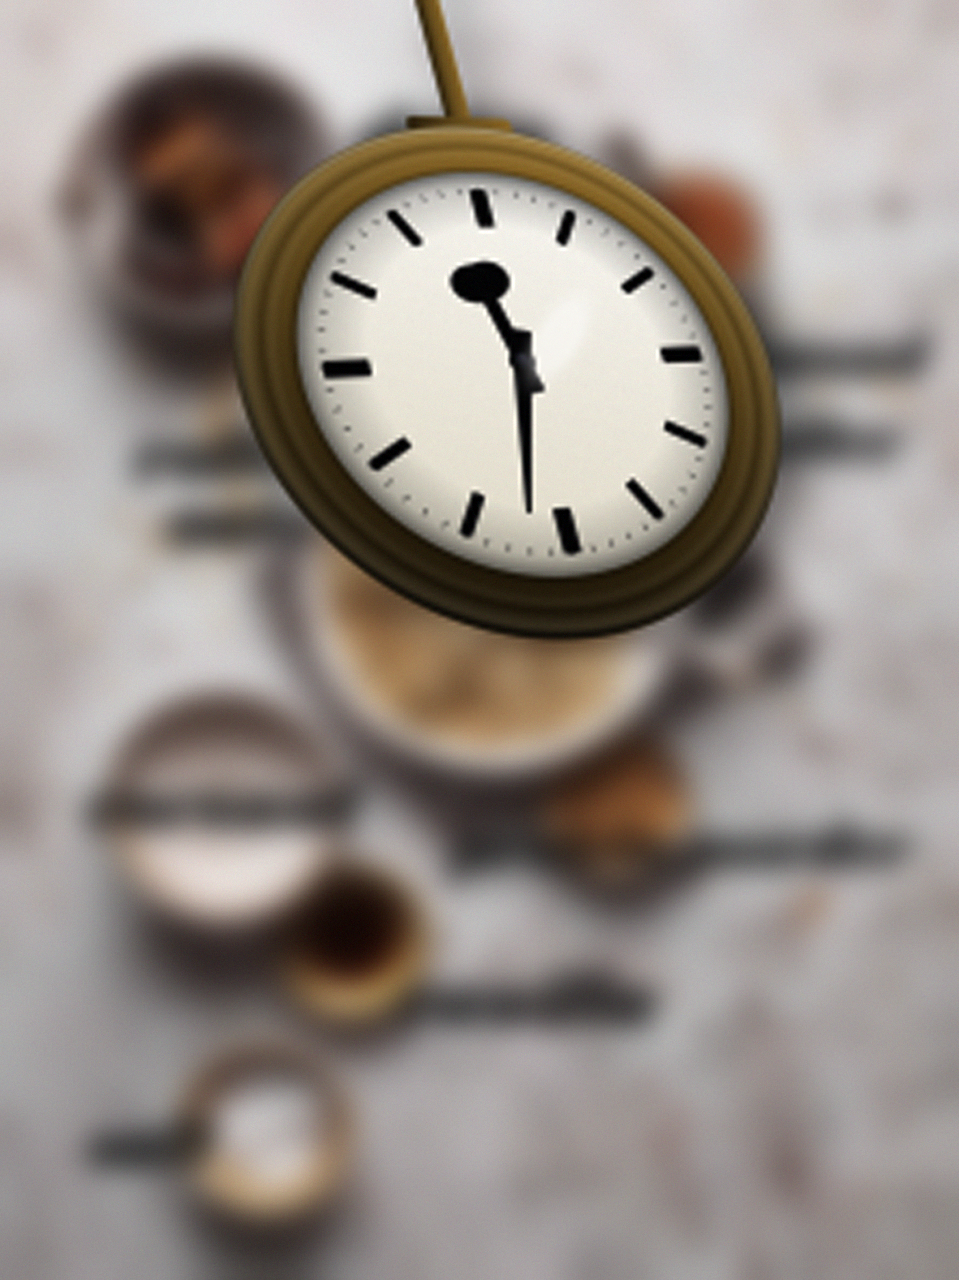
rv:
11.32
